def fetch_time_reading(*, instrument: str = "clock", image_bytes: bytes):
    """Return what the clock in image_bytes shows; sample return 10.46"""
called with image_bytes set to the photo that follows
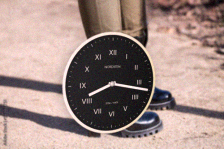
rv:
8.17
